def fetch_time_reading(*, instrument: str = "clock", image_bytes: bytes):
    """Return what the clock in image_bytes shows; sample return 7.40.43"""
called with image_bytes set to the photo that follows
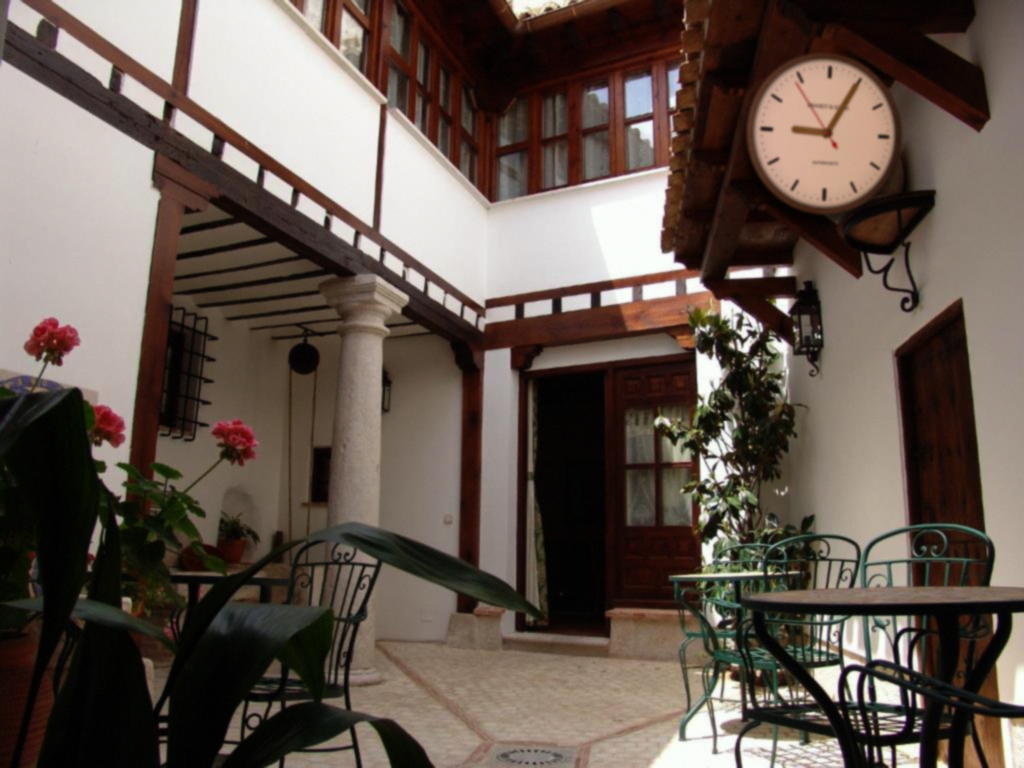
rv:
9.04.54
